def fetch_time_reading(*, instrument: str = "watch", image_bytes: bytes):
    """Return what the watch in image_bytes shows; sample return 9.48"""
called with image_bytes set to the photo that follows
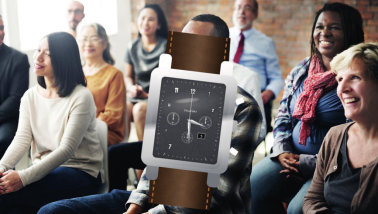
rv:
3.29
